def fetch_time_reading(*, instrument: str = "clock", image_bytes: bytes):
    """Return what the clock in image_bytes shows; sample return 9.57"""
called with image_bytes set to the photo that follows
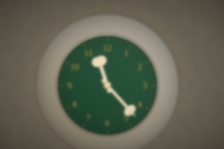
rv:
11.23
